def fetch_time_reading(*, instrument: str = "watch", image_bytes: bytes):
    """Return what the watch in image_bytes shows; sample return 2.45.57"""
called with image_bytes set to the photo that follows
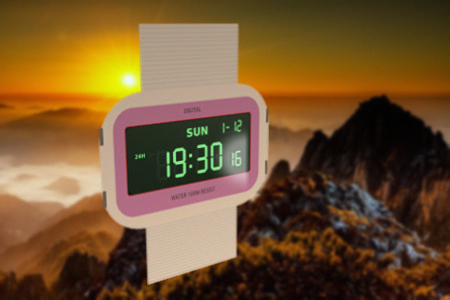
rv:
19.30.16
